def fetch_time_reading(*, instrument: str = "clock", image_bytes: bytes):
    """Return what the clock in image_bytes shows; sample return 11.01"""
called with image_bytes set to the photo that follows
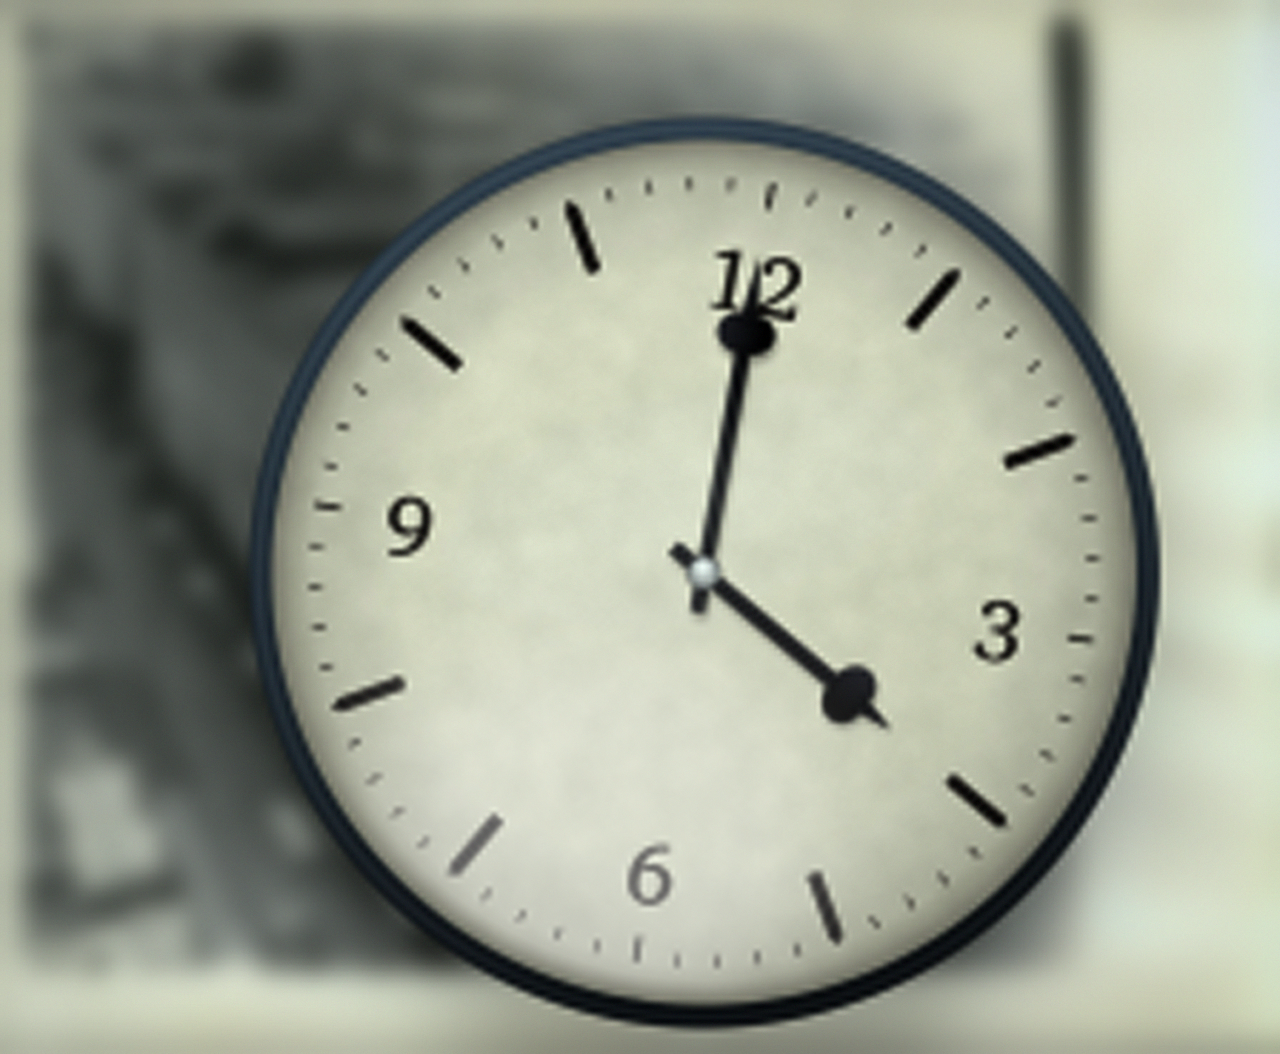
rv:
4.00
